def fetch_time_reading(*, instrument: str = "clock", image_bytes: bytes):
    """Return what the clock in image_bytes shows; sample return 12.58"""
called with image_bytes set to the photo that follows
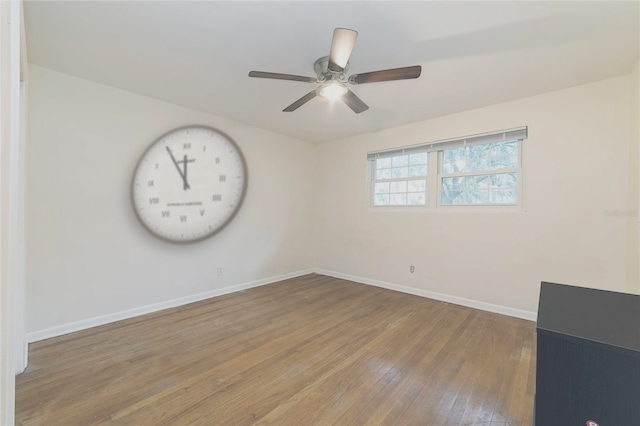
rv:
11.55
